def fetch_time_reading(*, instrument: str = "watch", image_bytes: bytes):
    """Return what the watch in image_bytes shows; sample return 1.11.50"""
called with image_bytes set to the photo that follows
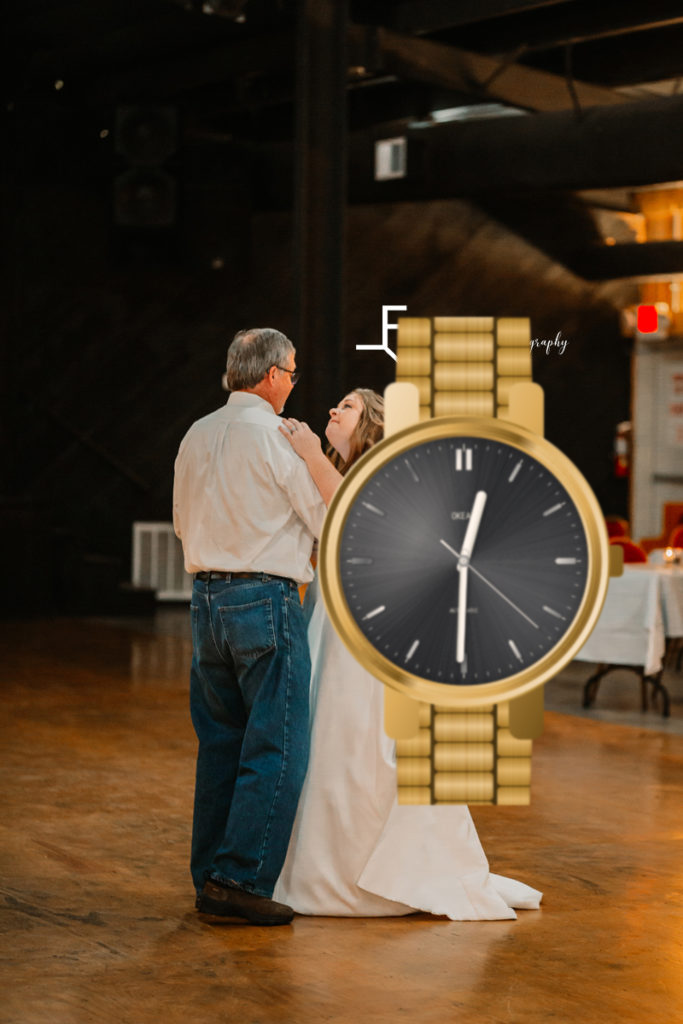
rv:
12.30.22
